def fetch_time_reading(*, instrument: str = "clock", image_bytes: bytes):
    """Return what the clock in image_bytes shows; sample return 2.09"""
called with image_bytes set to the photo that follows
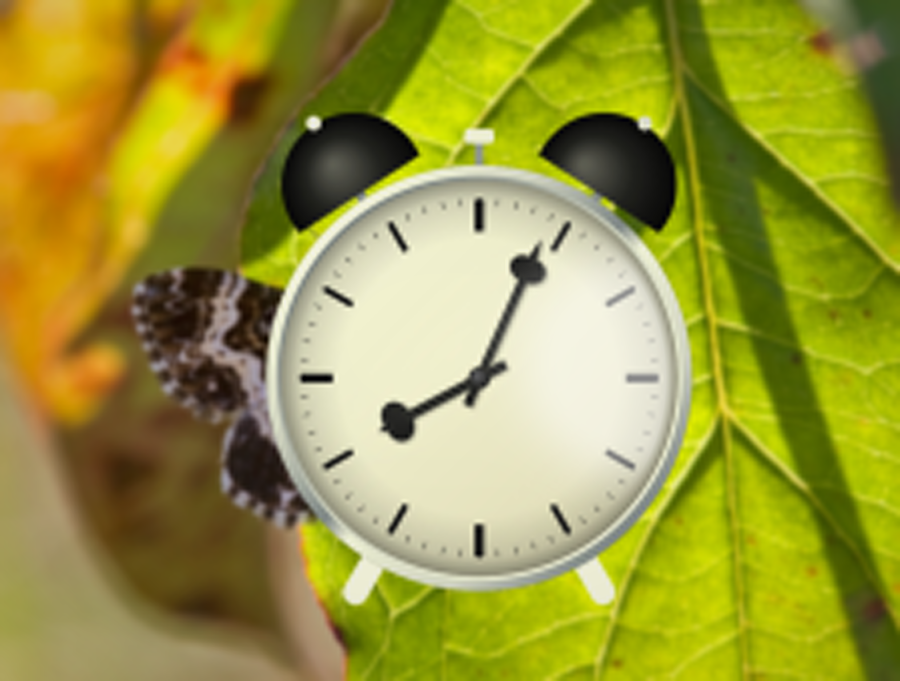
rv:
8.04
